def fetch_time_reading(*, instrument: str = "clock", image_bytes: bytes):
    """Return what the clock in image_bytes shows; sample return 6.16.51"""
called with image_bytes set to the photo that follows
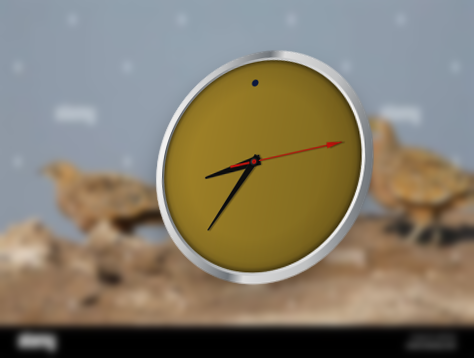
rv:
8.36.14
